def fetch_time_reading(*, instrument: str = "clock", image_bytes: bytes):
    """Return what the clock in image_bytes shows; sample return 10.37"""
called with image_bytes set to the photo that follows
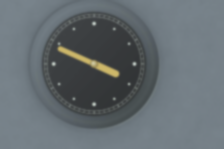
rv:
3.49
